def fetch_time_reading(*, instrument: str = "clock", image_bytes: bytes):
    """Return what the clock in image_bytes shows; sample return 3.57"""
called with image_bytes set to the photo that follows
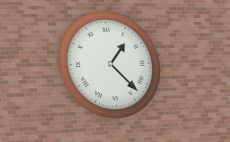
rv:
1.23
